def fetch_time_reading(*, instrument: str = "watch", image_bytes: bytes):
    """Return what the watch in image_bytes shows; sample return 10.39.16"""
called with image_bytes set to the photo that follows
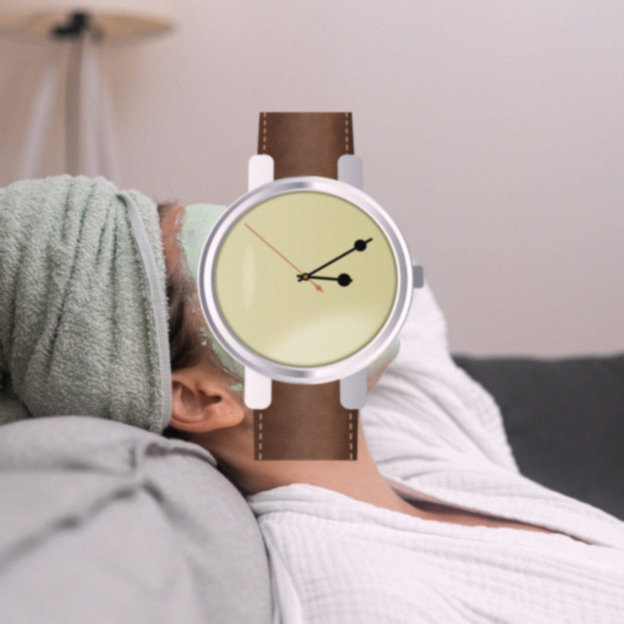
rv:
3.09.52
